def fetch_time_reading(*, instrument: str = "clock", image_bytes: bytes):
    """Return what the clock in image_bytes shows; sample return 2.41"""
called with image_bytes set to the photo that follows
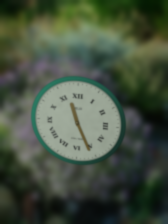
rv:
11.26
